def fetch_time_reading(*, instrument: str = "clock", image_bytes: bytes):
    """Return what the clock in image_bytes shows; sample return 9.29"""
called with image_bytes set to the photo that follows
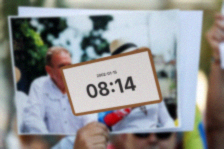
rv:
8.14
